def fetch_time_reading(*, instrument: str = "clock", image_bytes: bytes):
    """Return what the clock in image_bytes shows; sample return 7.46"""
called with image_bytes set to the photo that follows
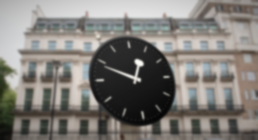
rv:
12.49
